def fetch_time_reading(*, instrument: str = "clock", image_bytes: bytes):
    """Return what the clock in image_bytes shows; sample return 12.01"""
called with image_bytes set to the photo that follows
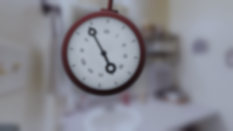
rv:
4.54
